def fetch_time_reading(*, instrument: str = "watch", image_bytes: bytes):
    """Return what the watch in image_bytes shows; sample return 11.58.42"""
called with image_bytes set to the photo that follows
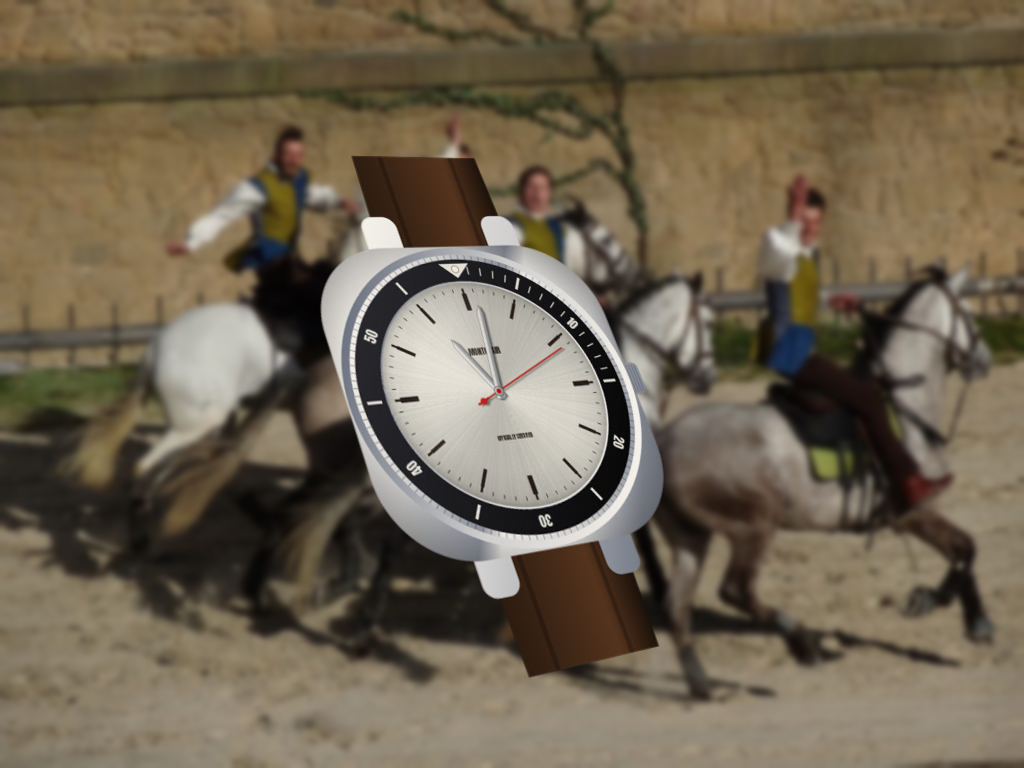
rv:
11.01.11
